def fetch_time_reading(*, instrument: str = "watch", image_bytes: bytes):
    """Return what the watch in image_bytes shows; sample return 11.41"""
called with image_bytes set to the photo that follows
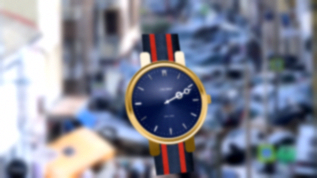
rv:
2.11
